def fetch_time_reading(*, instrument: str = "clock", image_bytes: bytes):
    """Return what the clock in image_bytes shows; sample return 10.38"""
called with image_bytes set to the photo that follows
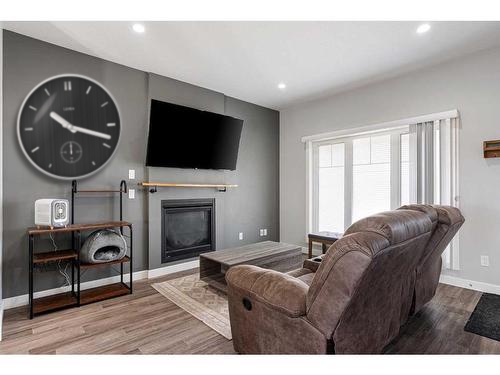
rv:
10.18
